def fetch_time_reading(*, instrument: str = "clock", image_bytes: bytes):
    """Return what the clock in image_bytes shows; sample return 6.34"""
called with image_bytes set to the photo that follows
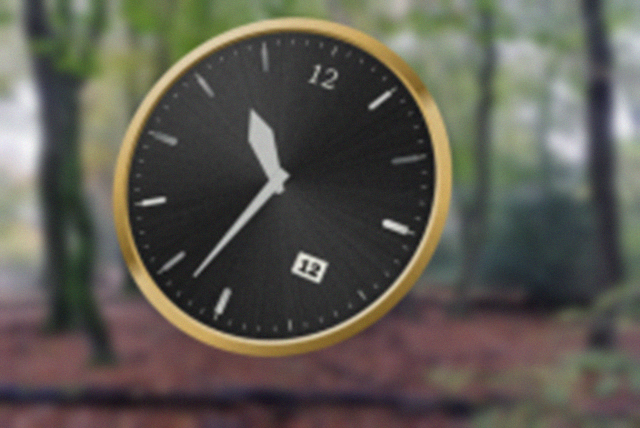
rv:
10.33
